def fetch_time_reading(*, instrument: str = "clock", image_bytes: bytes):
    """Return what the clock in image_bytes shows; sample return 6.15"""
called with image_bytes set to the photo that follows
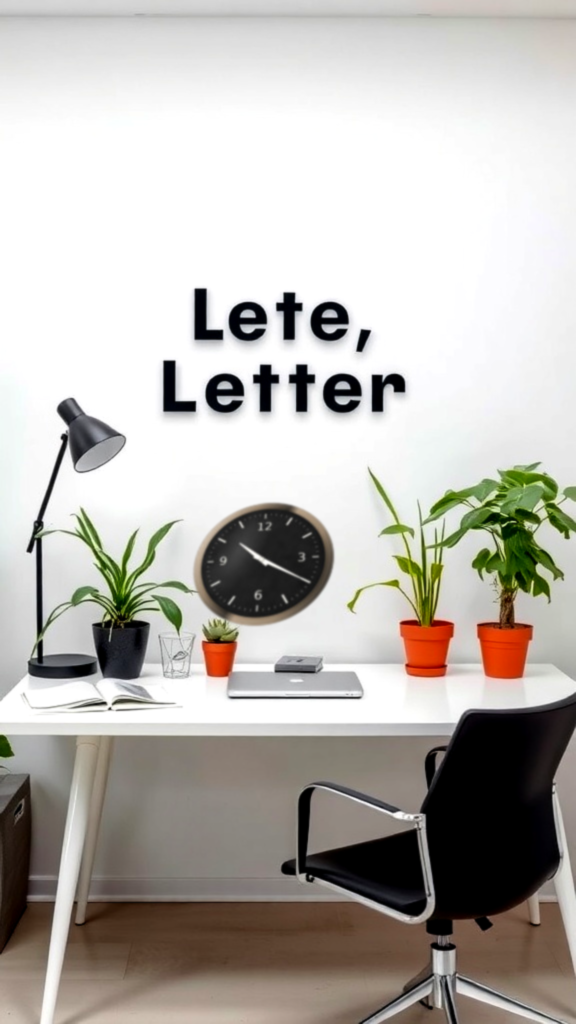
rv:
10.20
